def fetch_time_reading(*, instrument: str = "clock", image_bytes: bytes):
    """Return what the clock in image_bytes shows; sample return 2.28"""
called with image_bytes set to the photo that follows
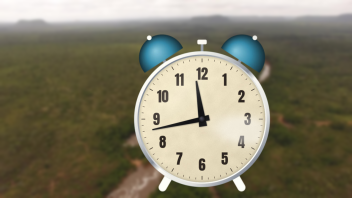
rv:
11.43
